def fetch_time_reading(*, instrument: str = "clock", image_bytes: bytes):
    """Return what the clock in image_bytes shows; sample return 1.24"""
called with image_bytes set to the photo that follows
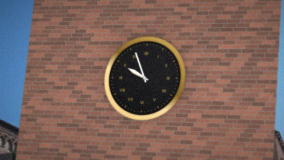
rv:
9.56
